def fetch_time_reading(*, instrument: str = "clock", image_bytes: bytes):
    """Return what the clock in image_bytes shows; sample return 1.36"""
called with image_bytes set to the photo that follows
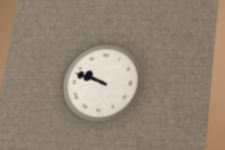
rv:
9.48
